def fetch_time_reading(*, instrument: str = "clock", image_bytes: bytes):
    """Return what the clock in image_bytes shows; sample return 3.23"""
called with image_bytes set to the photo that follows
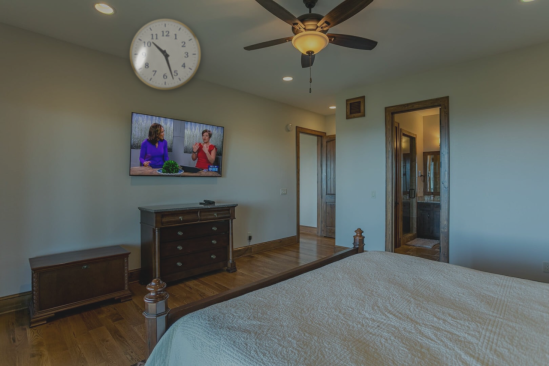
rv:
10.27
